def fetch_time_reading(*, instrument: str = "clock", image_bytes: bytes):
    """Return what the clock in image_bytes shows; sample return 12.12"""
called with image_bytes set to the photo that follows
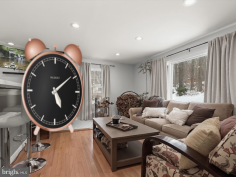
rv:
5.09
